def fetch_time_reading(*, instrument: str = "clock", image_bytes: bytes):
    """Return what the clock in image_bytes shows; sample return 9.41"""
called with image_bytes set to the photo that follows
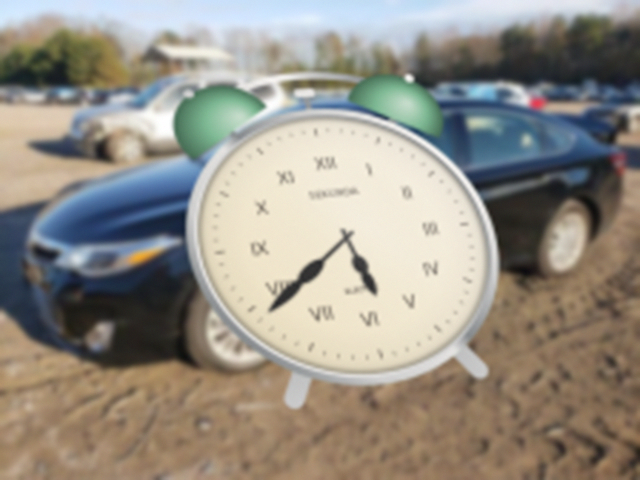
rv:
5.39
